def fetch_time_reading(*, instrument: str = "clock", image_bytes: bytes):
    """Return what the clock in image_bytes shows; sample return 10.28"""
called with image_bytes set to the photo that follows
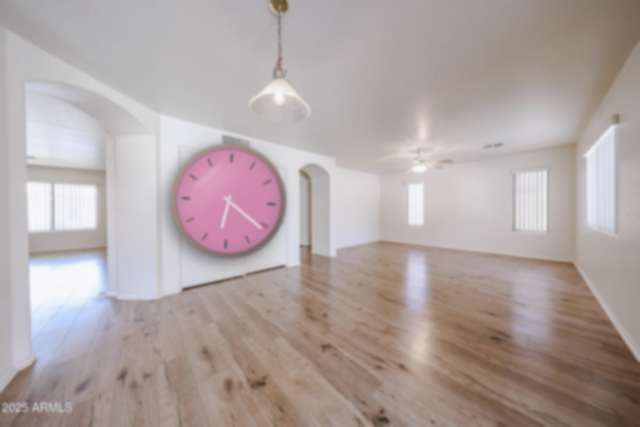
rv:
6.21
